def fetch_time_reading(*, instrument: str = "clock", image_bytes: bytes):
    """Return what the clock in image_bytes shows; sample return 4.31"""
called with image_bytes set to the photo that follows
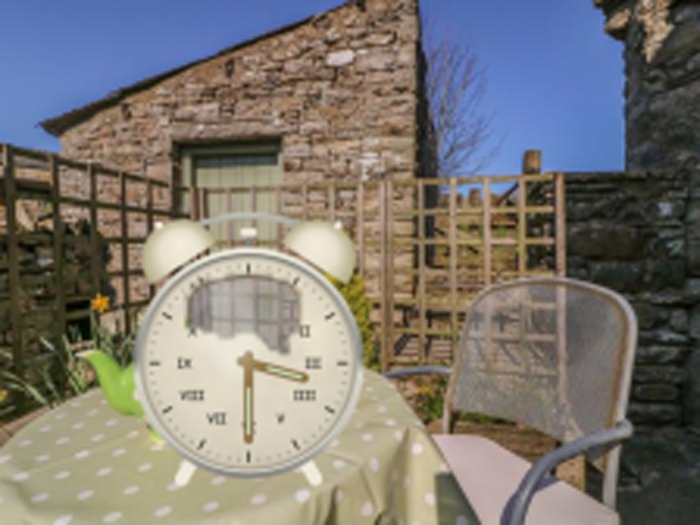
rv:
3.30
